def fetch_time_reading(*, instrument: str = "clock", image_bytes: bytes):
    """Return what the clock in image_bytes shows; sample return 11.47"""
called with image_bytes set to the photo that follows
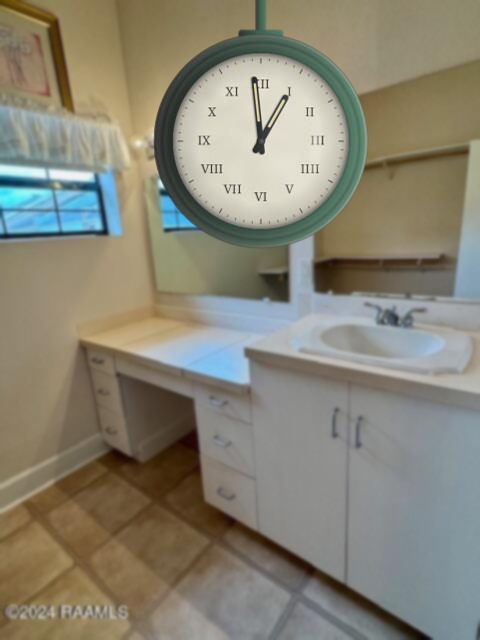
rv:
12.59
